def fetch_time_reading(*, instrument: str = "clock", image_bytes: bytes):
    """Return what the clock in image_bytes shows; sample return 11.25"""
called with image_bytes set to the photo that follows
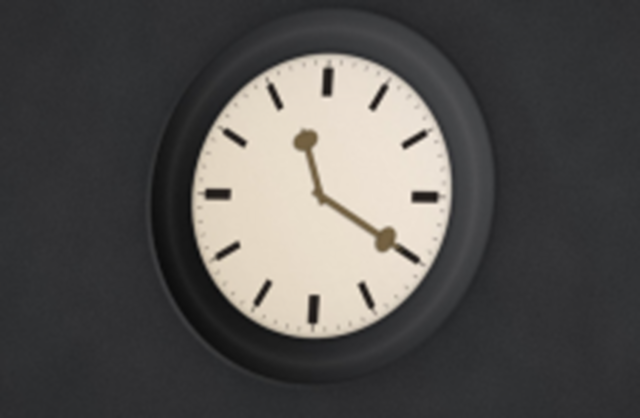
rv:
11.20
